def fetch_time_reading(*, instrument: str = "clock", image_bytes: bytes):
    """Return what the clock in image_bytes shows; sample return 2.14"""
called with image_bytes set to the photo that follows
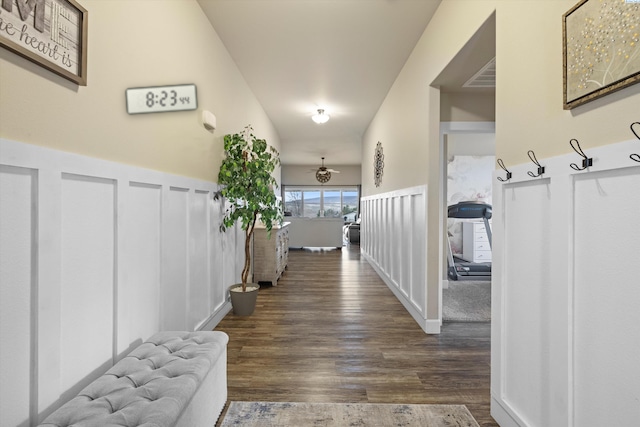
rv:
8.23
